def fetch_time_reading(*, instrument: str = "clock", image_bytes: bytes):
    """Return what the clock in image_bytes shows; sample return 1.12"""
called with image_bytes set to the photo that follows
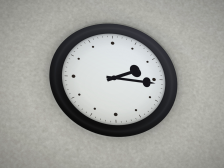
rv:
2.16
